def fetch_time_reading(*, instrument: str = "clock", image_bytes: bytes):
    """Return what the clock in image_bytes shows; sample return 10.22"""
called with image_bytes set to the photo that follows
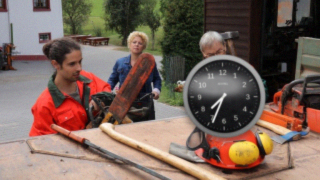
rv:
7.34
